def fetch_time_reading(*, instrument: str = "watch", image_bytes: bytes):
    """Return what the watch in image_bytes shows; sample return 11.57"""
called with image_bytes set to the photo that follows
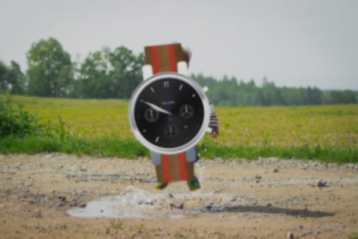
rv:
9.50
